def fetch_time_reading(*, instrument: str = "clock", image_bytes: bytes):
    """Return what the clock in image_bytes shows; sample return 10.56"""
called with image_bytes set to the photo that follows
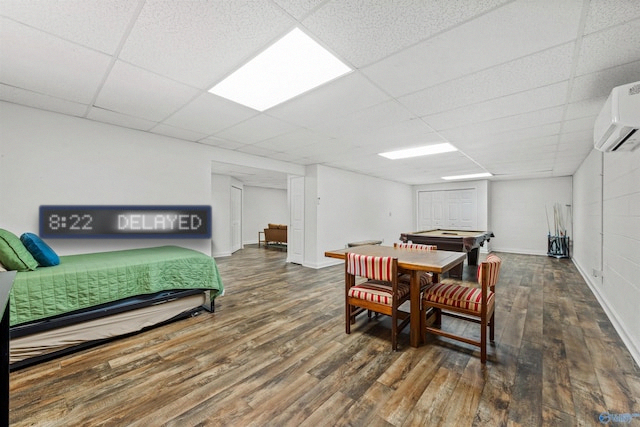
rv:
8.22
